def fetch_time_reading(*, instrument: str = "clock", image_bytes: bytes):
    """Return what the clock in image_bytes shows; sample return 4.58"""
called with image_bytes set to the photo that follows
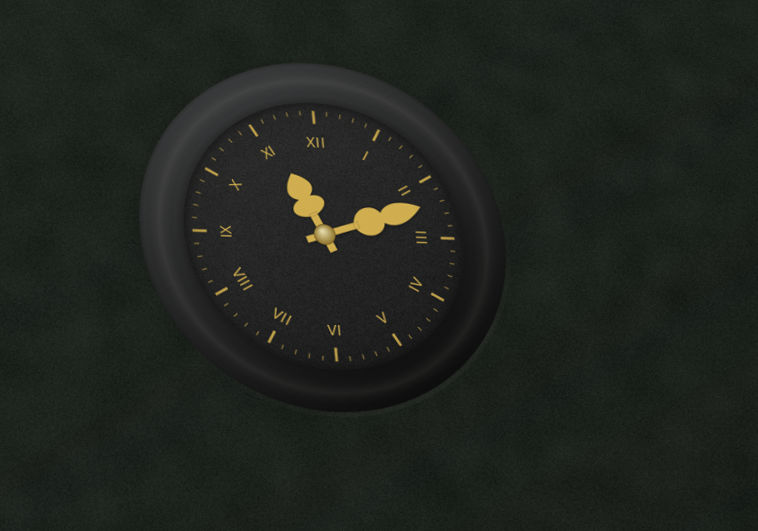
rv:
11.12
